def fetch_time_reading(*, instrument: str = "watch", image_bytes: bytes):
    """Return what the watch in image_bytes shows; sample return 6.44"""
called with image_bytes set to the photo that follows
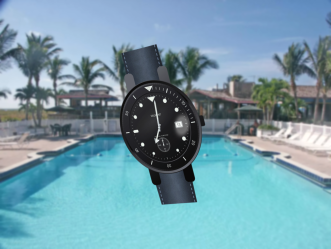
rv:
7.01
